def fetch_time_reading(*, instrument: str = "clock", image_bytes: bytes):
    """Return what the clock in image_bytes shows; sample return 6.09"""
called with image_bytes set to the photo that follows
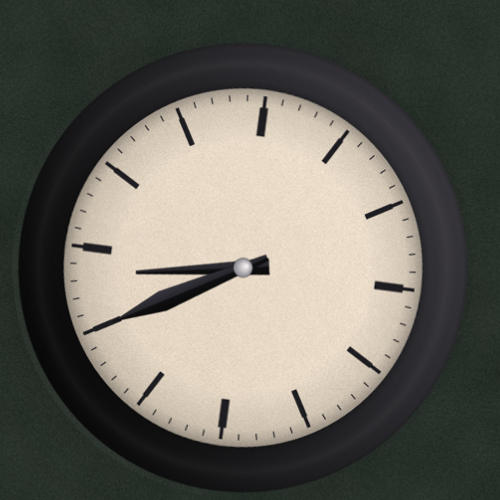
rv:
8.40
